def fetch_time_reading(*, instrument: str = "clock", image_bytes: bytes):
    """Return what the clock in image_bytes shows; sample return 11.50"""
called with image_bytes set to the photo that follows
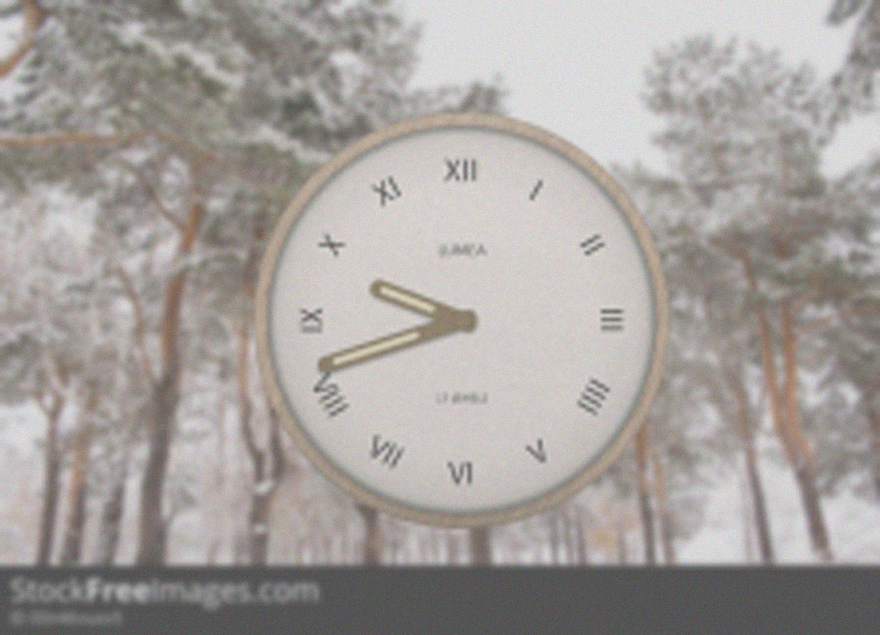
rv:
9.42
